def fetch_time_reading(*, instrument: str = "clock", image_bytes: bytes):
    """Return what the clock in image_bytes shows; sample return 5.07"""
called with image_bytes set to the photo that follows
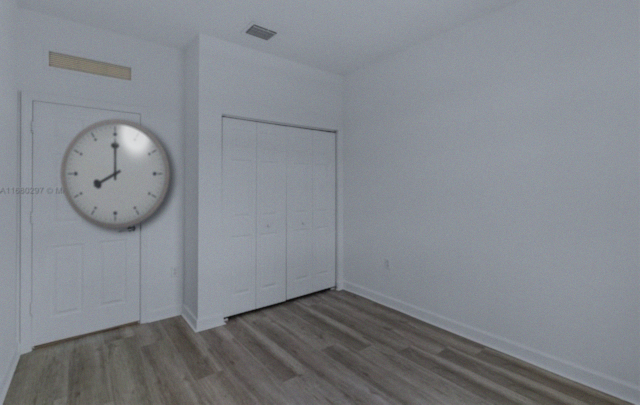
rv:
8.00
